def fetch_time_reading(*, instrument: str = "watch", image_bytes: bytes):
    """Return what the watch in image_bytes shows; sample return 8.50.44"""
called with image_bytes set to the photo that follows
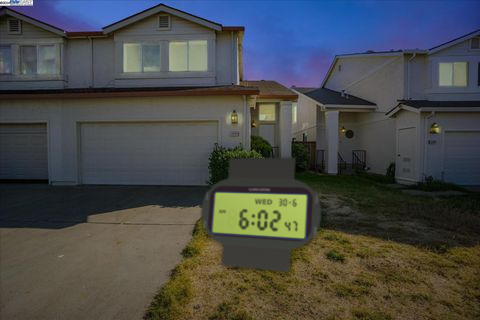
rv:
6.02.47
